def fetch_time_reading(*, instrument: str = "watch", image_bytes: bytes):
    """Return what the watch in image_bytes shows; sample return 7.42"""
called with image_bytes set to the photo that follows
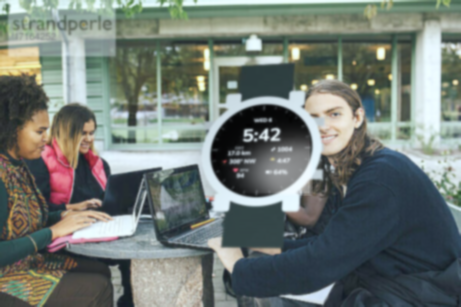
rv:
5.42
